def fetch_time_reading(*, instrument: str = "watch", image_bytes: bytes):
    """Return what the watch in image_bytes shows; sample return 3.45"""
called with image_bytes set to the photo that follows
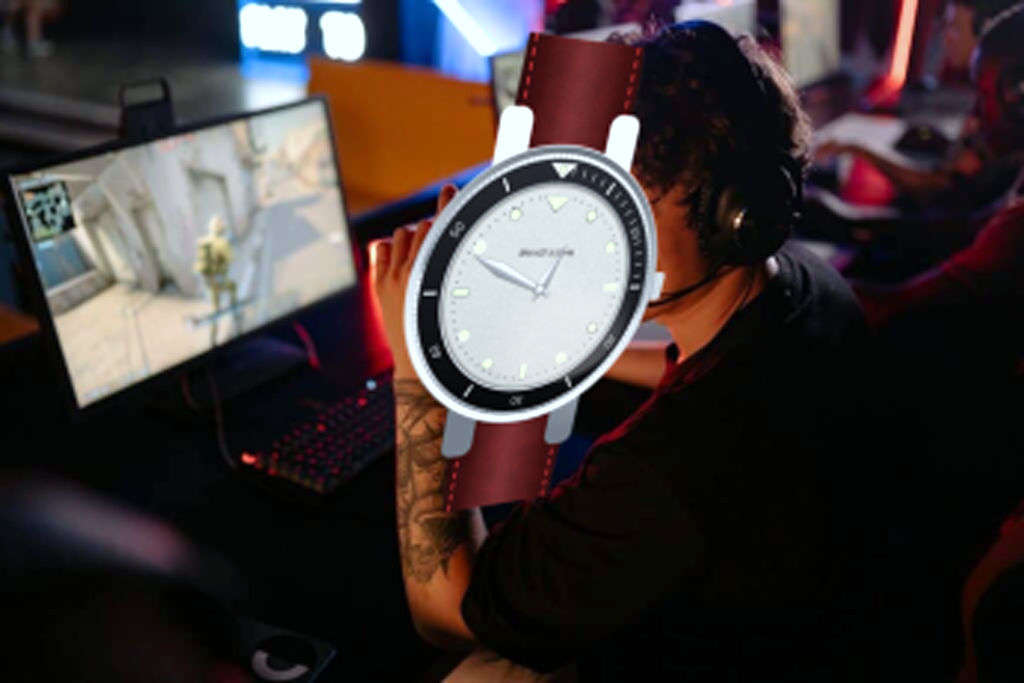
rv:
12.49
